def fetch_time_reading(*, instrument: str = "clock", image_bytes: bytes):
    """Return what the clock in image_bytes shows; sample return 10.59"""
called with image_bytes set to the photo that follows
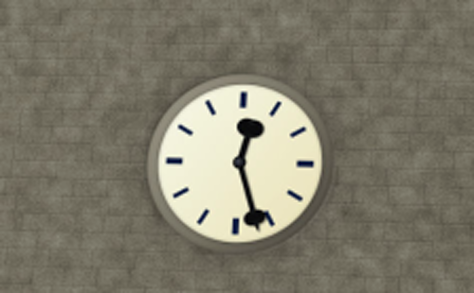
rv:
12.27
